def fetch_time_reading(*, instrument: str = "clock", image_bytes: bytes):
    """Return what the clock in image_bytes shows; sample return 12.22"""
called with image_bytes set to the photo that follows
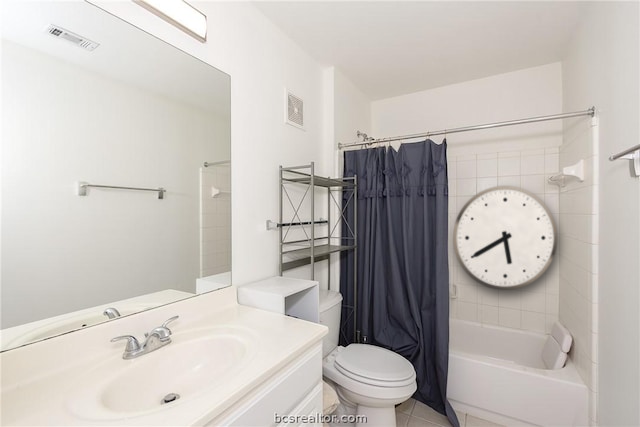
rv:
5.40
